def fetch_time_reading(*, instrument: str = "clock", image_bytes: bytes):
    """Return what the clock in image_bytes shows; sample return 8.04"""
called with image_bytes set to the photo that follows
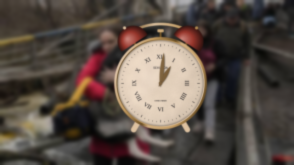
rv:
1.01
